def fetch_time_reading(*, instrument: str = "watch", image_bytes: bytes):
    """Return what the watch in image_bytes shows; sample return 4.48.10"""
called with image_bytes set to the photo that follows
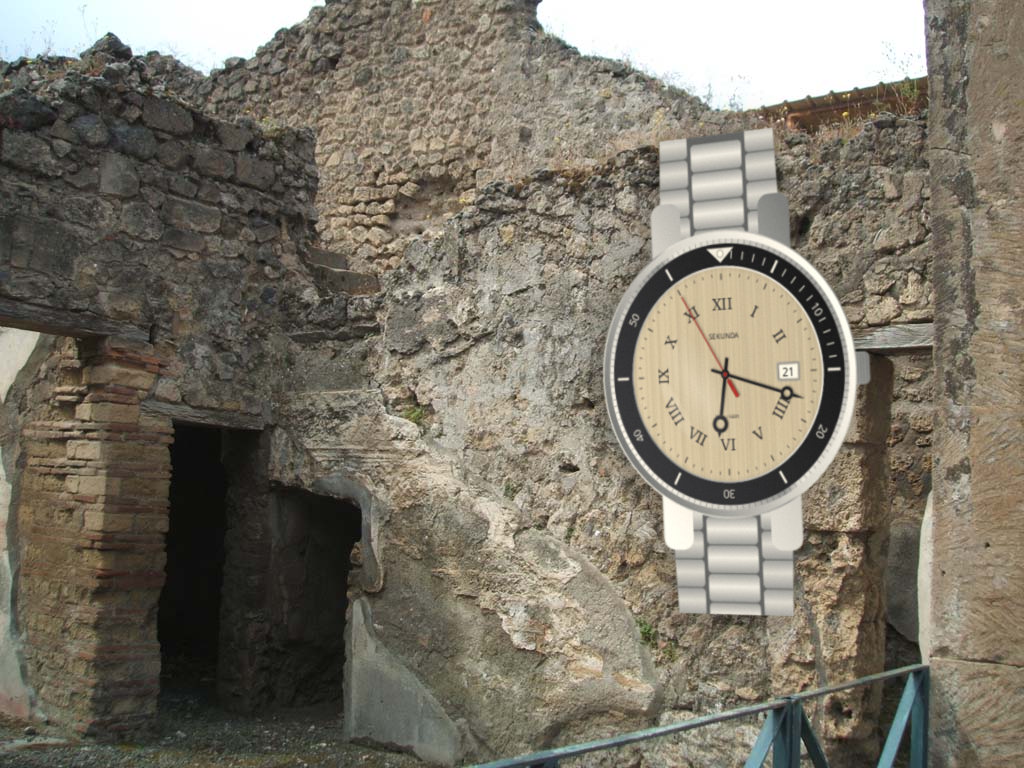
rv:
6.17.55
